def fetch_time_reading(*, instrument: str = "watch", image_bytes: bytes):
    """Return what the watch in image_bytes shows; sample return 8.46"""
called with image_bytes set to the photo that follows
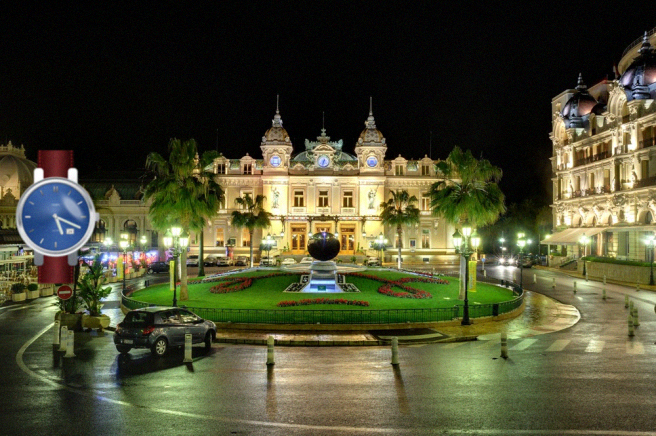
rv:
5.19
